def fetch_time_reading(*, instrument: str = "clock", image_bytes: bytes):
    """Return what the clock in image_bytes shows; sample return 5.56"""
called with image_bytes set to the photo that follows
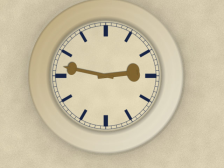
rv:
2.47
